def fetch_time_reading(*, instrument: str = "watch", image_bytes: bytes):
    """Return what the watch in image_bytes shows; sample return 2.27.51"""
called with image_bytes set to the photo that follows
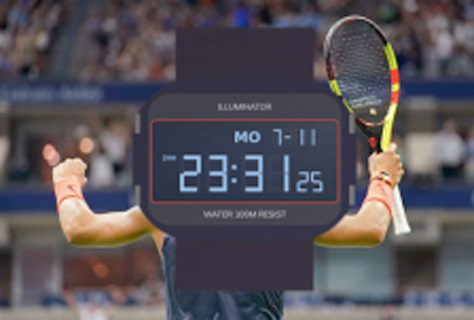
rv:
23.31.25
